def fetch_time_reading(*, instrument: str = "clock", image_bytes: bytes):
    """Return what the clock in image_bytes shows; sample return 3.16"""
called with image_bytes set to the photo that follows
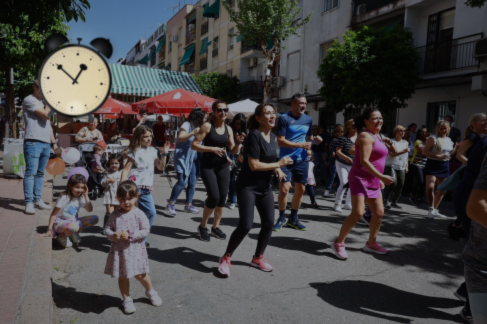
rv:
12.51
